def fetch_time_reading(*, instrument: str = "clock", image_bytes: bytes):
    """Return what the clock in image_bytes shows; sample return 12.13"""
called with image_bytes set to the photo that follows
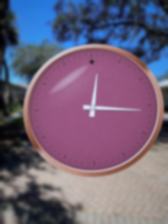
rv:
12.16
